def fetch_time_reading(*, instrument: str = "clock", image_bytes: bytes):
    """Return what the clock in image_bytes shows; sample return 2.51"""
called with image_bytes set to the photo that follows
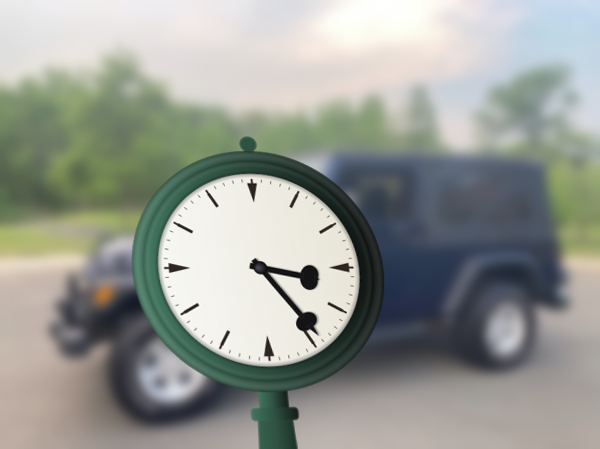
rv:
3.24
